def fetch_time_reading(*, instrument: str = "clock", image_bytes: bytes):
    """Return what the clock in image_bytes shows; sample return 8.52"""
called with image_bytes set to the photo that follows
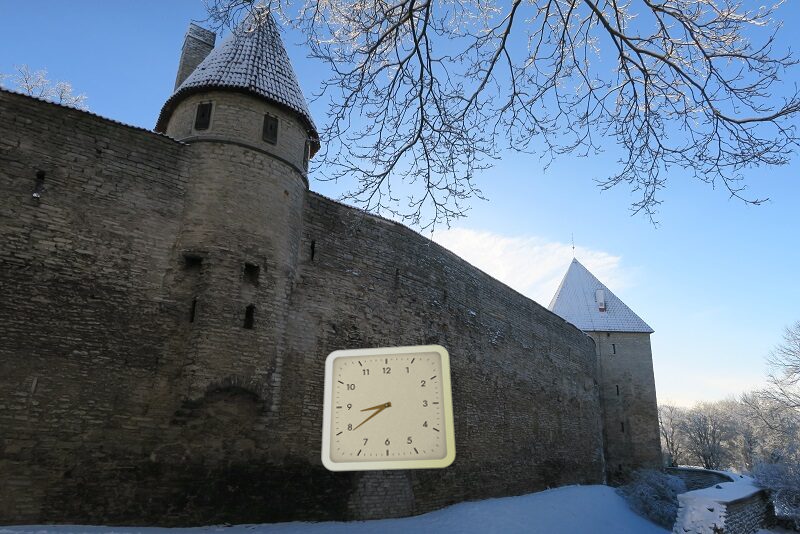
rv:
8.39
